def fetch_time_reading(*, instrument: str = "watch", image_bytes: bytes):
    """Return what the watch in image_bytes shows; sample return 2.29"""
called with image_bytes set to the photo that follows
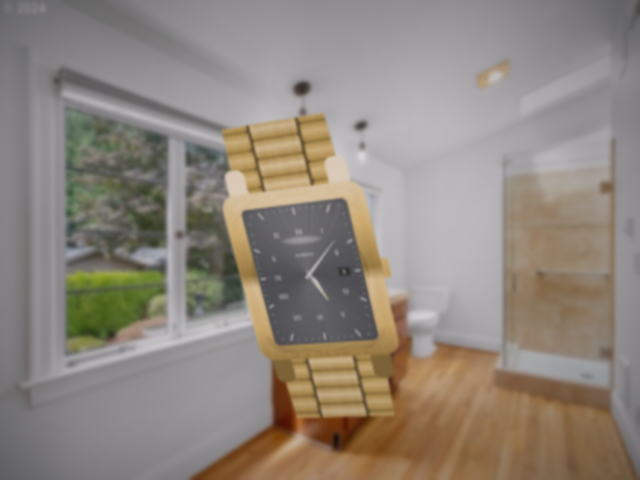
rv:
5.08
